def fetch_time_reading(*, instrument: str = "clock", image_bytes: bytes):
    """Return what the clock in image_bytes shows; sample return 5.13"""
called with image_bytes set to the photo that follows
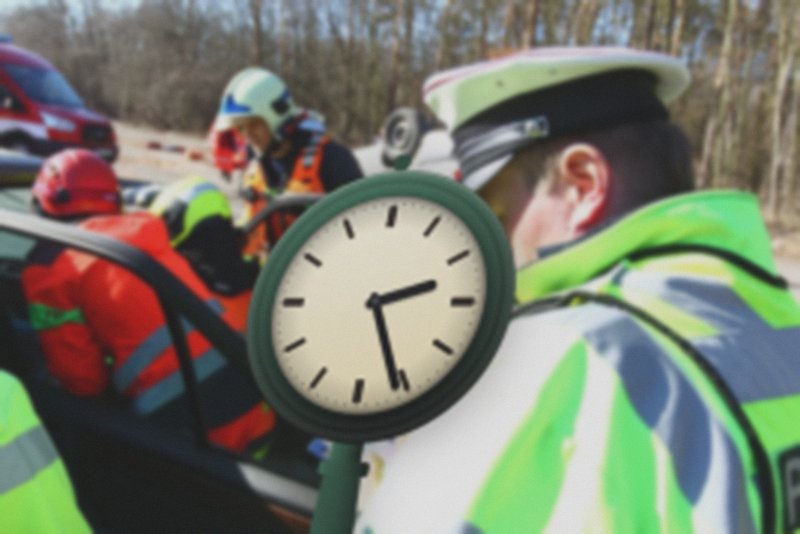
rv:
2.26
